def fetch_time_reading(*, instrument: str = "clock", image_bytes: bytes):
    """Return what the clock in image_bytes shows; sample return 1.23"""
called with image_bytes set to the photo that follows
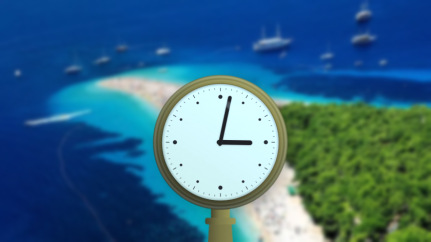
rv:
3.02
